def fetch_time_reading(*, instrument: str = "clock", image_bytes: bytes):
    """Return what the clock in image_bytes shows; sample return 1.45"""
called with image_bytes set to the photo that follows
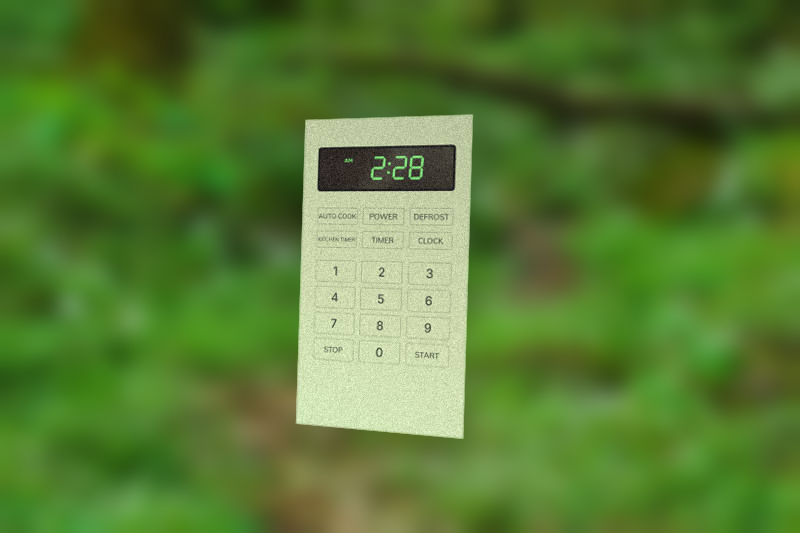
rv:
2.28
